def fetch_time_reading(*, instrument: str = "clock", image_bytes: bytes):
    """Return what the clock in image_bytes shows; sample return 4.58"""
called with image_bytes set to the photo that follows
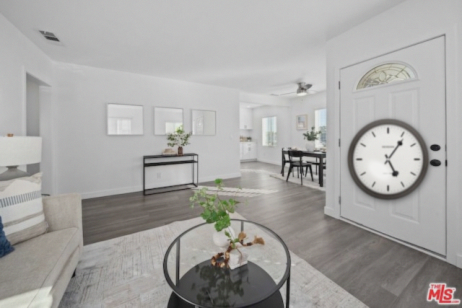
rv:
5.06
